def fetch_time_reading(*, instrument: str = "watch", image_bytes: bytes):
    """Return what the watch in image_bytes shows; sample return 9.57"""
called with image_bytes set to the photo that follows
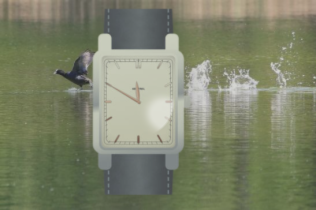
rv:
11.50
